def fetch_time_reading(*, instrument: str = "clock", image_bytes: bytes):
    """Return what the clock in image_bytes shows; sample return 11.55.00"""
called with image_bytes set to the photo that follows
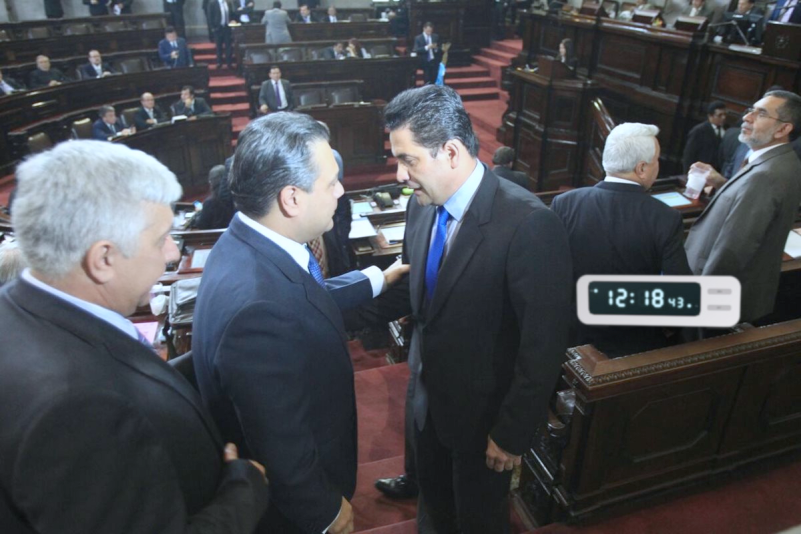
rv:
12.18.43
